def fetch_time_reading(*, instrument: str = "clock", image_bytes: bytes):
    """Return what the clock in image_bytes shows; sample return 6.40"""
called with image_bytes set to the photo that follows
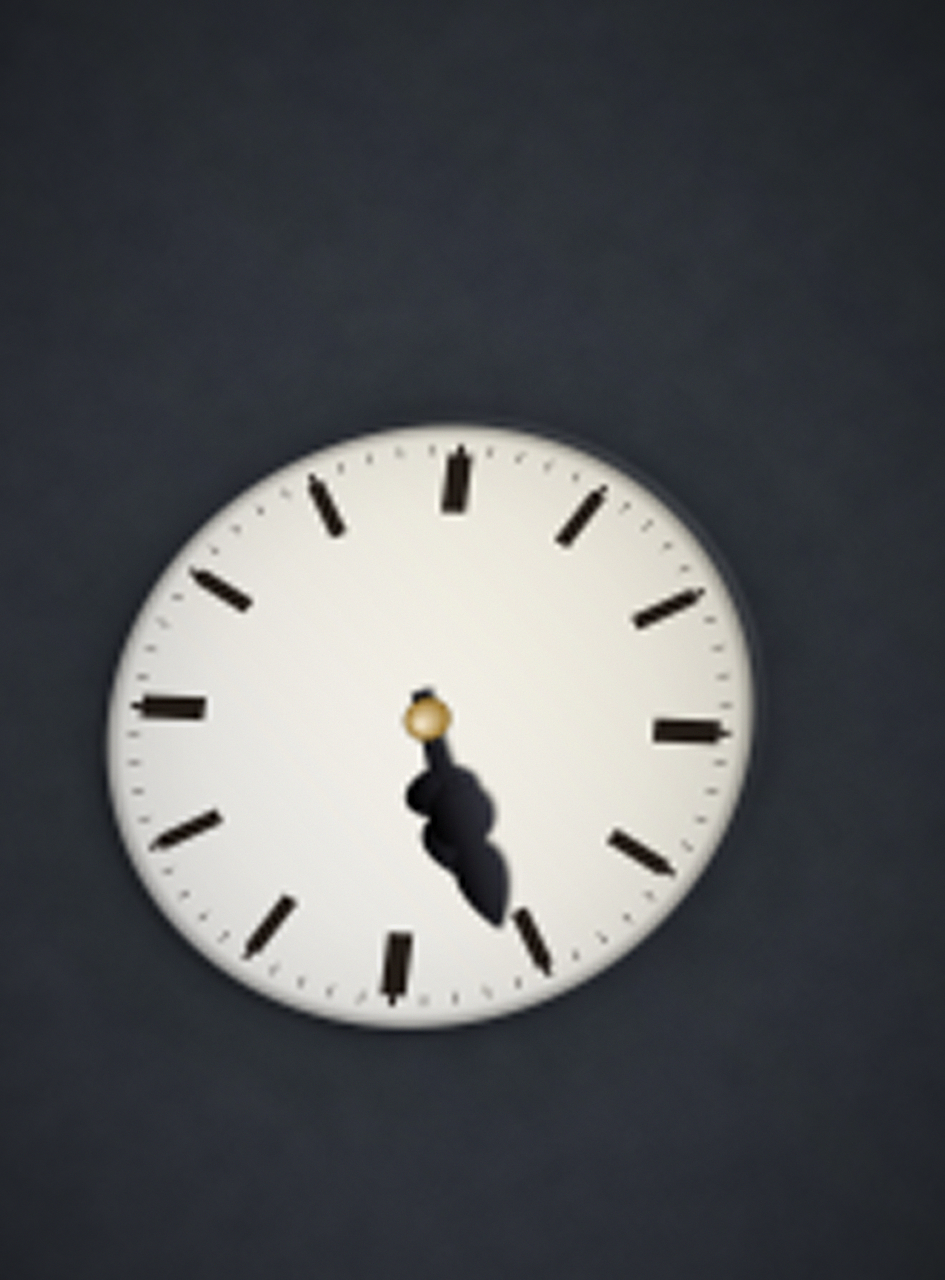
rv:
5.26
